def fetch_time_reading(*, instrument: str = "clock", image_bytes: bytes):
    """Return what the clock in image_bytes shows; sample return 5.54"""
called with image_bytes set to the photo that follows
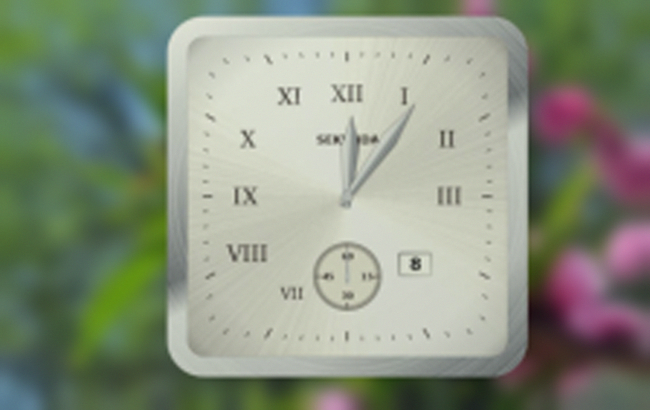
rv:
12.06
